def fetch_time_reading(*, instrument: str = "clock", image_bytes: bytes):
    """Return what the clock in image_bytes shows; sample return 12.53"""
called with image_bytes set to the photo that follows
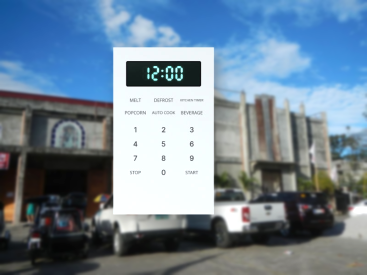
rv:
12.00
